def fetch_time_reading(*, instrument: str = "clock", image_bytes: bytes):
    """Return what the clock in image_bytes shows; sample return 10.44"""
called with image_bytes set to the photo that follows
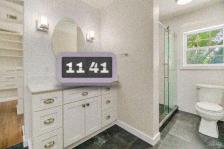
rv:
11.41
